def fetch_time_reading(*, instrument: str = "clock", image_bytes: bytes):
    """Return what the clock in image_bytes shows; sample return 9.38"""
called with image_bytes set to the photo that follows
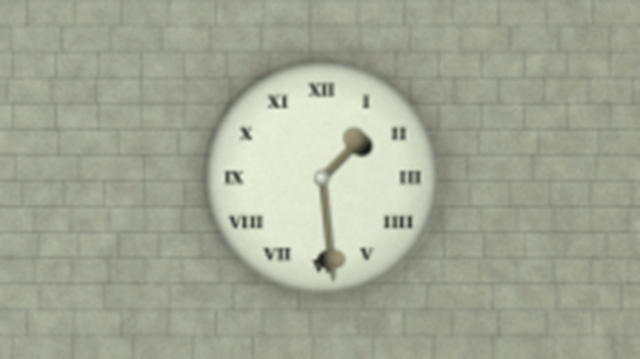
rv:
1.29
